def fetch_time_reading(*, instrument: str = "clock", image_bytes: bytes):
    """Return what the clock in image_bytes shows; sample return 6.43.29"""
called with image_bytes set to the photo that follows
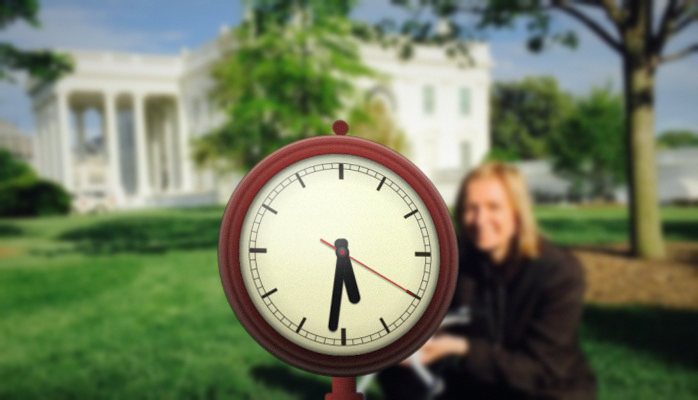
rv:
5.31.20
